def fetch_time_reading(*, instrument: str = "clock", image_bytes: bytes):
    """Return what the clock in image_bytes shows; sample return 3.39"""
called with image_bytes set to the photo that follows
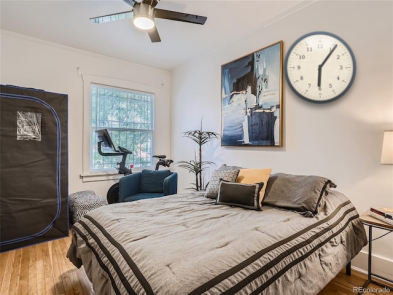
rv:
6.06
